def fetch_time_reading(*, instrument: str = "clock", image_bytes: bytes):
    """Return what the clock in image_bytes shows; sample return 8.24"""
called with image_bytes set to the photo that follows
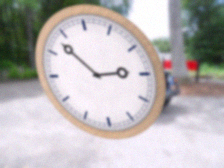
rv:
2.53
